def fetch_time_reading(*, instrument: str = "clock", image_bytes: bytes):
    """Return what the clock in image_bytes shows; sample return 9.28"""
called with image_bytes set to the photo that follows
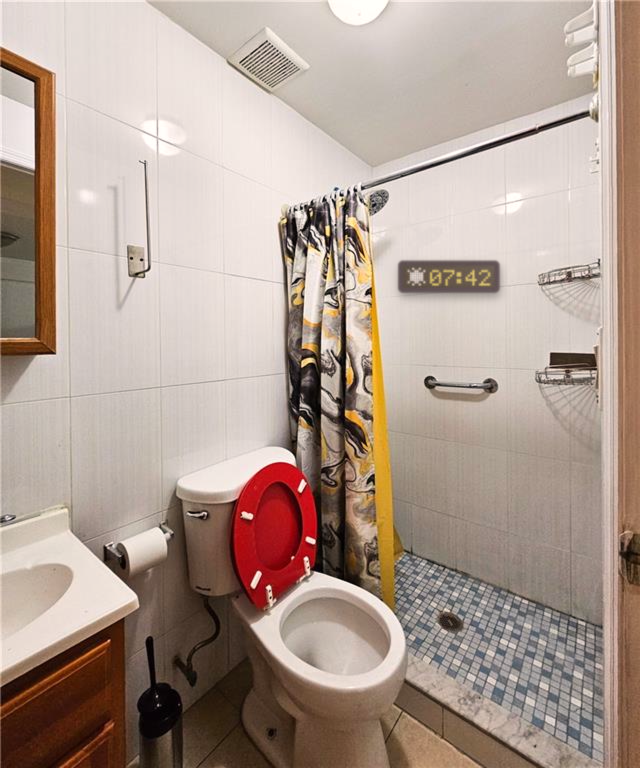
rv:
7.42
